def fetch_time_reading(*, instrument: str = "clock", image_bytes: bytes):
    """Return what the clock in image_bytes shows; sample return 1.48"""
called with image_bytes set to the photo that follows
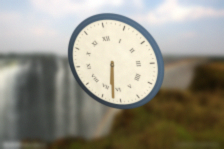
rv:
6.32
